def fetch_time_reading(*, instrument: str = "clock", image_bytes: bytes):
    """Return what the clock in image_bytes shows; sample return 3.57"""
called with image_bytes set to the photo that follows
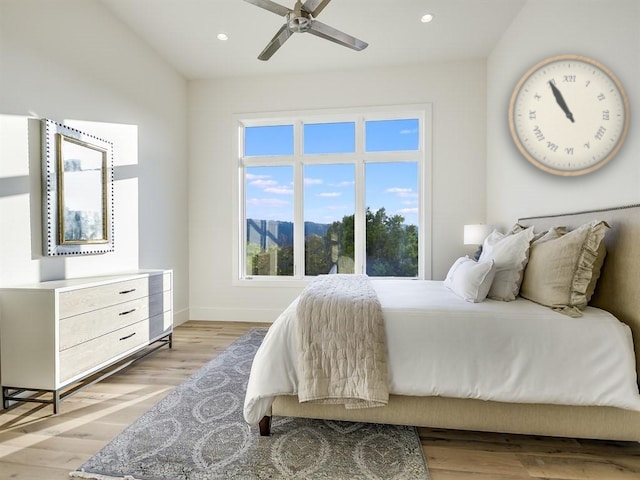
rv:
10.55
